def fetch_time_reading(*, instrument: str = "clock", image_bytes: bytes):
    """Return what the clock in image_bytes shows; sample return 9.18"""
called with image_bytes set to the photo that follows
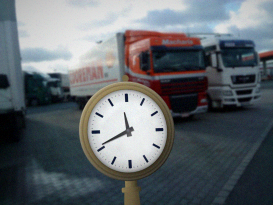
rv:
11.41
